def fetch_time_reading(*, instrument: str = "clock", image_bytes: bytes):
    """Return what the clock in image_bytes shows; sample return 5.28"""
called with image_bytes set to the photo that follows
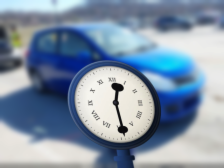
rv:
12.29
